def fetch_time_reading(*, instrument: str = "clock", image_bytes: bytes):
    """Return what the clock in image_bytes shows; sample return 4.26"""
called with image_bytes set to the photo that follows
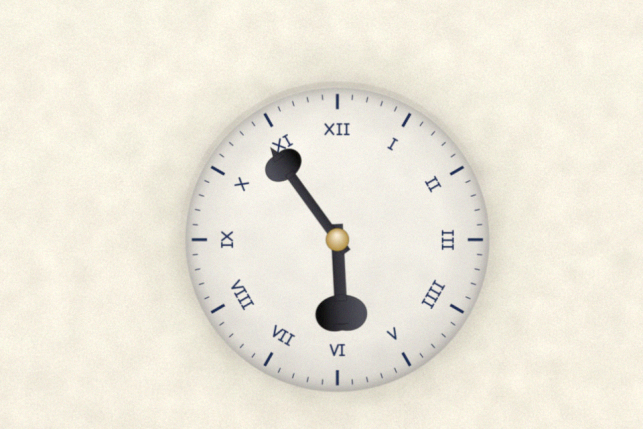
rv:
5.54
